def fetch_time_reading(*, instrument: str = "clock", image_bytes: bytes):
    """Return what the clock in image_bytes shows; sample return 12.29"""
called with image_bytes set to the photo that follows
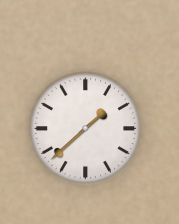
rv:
1.38
